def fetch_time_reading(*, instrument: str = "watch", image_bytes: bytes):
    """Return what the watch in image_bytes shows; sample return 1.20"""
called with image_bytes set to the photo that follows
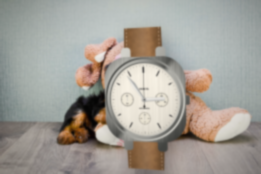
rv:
2.54
